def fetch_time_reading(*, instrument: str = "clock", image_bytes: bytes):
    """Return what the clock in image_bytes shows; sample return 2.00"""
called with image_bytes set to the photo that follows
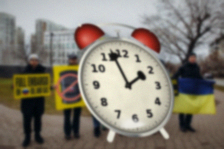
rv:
1.57
